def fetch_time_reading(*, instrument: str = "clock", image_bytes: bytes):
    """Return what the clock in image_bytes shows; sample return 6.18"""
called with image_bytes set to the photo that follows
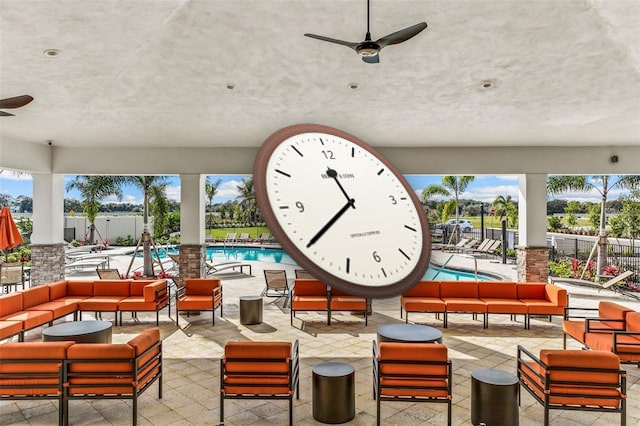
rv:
11.40
